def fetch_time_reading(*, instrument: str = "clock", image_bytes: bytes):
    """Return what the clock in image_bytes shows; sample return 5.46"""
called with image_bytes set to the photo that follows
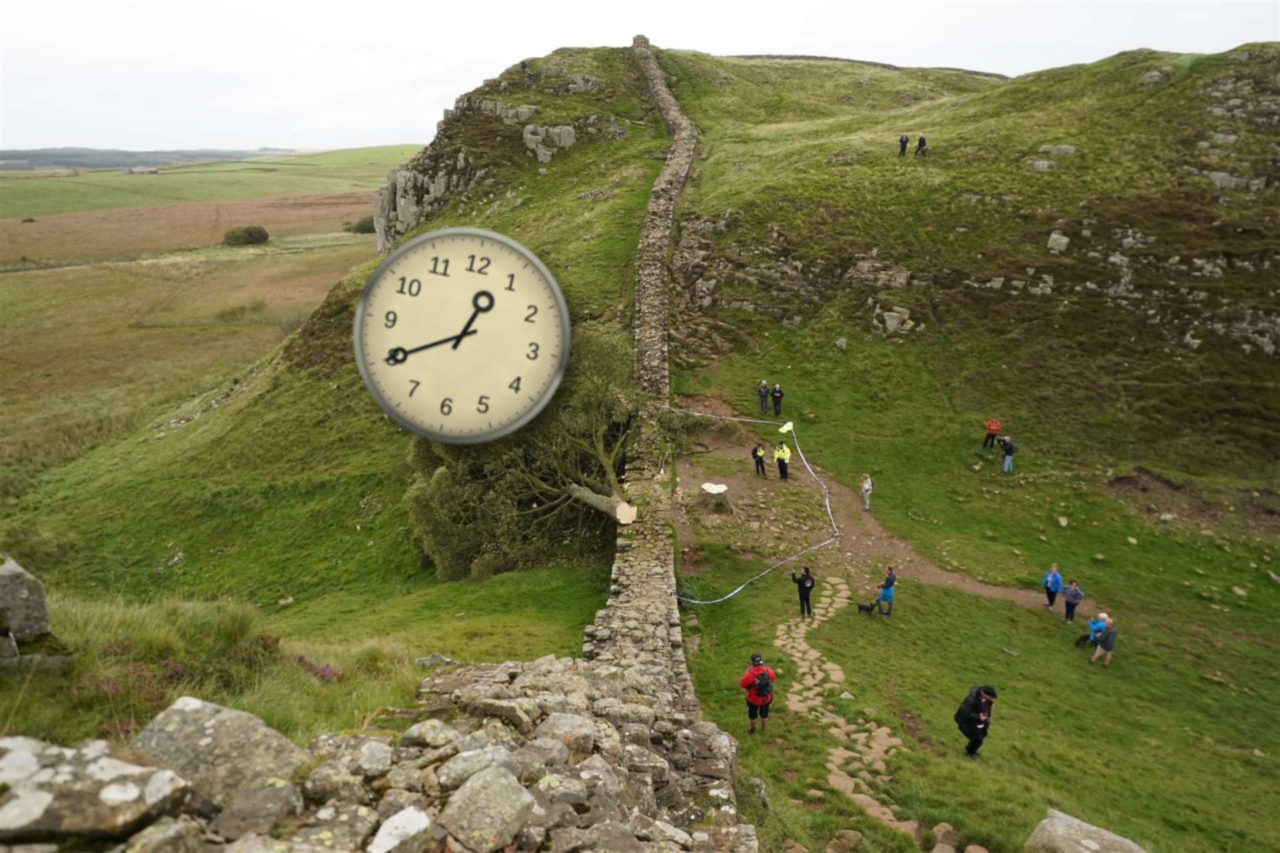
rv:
12.40
